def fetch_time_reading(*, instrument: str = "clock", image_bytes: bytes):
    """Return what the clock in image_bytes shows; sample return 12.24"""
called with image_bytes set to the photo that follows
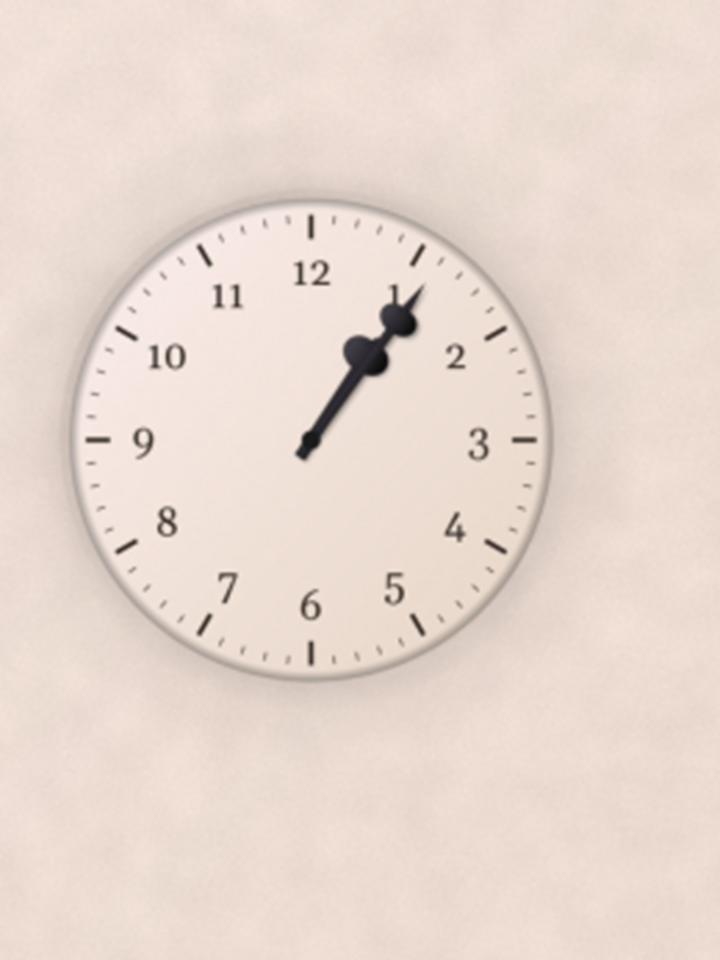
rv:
1.06
